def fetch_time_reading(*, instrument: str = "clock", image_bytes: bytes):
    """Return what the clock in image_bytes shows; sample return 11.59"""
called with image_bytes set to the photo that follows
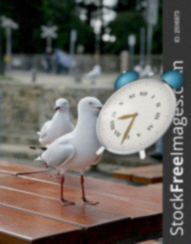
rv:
8.31
